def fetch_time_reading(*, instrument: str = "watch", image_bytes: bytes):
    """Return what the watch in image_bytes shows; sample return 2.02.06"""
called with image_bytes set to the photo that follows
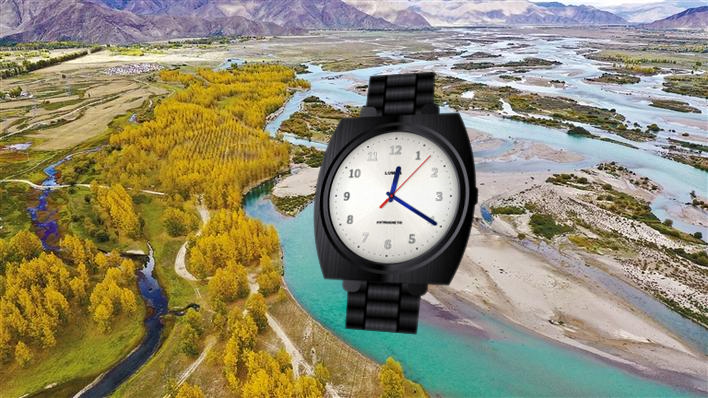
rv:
12.20.07
